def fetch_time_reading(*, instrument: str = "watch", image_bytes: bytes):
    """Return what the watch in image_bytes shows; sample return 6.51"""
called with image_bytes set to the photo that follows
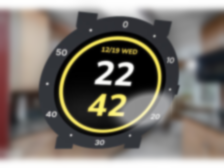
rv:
22.42
